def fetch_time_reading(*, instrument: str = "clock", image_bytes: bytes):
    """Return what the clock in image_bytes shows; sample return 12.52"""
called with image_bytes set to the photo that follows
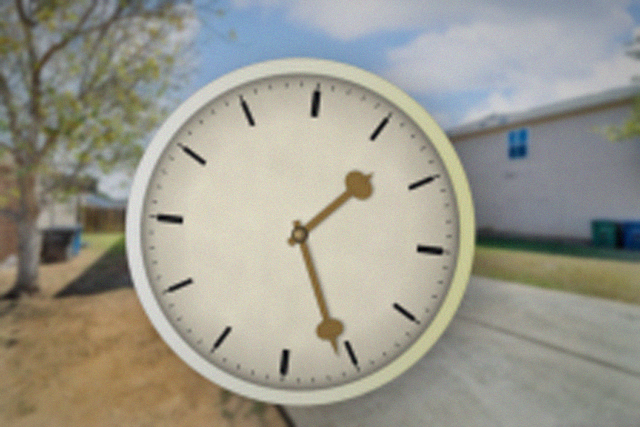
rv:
1.26
